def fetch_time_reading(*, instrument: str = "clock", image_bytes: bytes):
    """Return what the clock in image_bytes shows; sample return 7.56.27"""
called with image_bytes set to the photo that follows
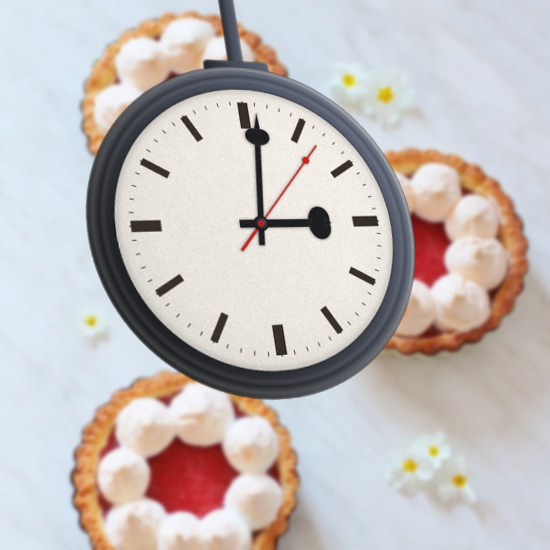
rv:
3.01.07
